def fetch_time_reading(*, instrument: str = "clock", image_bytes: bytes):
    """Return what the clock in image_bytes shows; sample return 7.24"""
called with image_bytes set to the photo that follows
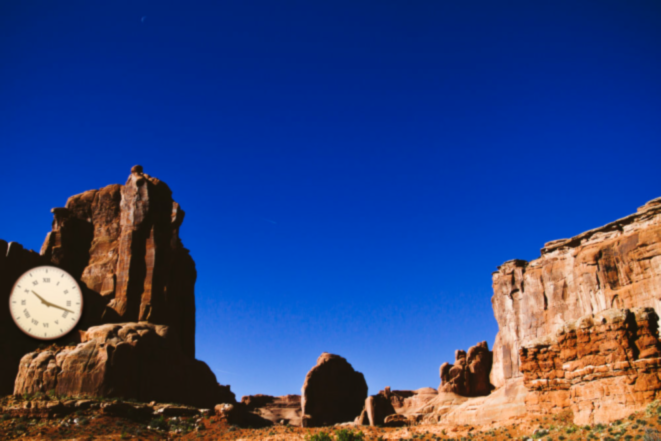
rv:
10.18
